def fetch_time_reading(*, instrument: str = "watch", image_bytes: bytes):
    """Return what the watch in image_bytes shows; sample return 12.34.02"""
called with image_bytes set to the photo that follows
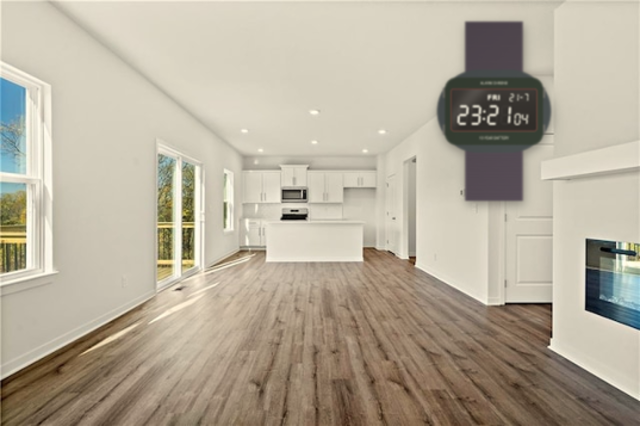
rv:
23.21.04
